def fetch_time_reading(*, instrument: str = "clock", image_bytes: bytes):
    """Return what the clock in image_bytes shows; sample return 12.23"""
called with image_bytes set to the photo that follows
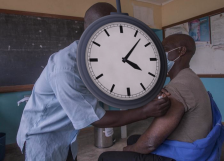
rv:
4.07
